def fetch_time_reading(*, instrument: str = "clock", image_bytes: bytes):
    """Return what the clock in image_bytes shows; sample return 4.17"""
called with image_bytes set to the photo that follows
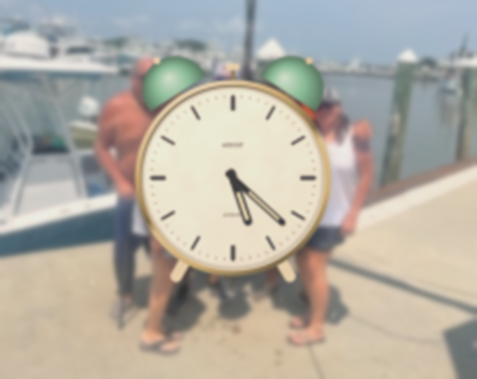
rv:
5.22
